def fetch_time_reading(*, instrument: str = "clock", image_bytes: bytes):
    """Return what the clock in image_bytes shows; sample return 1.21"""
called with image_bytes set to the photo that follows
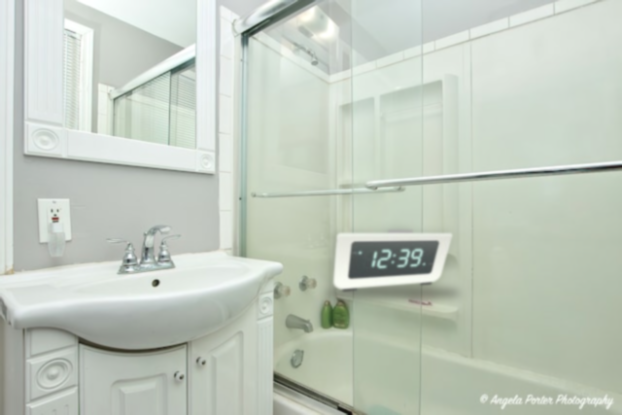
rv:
12.39
